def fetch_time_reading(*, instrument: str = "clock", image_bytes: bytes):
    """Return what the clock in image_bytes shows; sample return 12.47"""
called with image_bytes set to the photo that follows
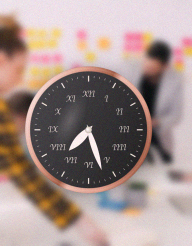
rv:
7.27
